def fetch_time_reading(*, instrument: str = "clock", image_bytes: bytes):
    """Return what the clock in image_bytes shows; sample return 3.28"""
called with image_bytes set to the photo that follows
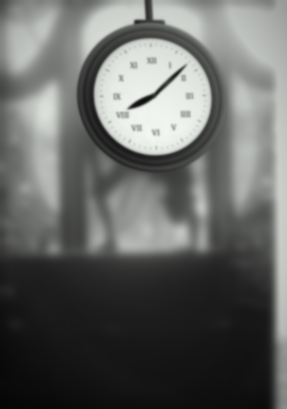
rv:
8.08
